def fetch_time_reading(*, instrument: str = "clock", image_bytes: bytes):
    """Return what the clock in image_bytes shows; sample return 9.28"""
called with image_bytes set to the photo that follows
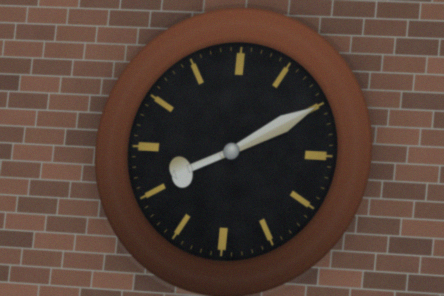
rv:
8.10
